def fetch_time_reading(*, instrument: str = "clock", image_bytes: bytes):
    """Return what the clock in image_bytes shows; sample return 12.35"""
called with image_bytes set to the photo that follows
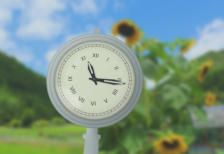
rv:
11.16
